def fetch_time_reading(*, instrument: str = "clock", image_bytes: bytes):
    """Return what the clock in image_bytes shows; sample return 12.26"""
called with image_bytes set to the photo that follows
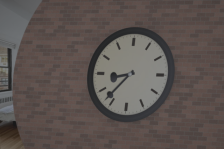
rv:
8.37
